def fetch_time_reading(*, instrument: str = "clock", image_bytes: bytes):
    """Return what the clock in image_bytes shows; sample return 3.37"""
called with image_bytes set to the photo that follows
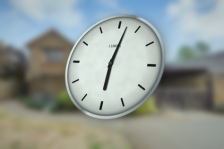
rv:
6.02
